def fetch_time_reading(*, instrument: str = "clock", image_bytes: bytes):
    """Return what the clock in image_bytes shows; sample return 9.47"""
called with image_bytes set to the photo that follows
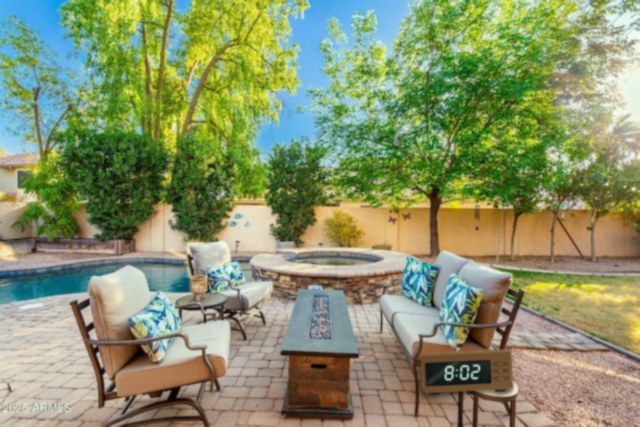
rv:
8.02
